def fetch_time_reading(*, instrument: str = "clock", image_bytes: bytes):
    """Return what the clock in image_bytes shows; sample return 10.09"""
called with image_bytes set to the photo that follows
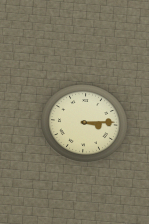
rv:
3.14
